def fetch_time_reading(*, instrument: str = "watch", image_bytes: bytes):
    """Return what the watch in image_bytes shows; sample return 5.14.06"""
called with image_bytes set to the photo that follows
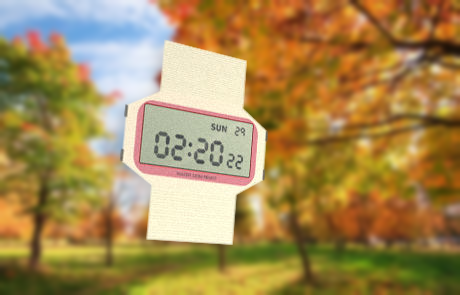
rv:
2.20.22
